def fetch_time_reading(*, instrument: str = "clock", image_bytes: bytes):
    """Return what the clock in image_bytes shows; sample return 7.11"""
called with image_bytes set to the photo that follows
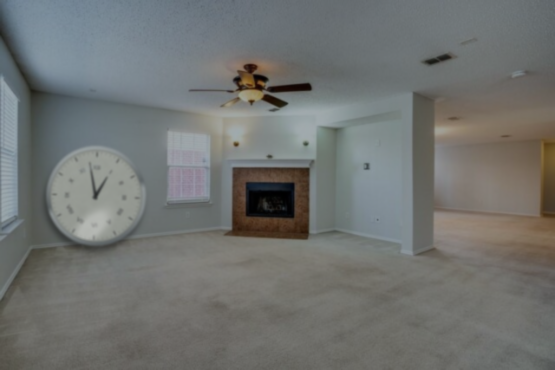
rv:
12.58
